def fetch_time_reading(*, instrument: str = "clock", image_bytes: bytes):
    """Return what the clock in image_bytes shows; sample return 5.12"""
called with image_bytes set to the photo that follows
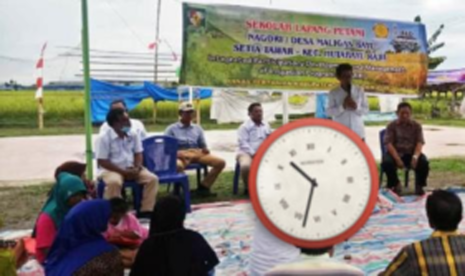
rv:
10.33
